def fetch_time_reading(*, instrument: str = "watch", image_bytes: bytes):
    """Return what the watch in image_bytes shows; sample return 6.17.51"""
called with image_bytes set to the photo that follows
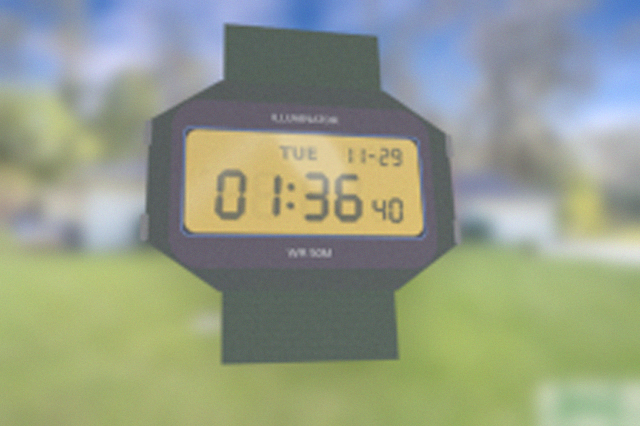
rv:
1.36.40
